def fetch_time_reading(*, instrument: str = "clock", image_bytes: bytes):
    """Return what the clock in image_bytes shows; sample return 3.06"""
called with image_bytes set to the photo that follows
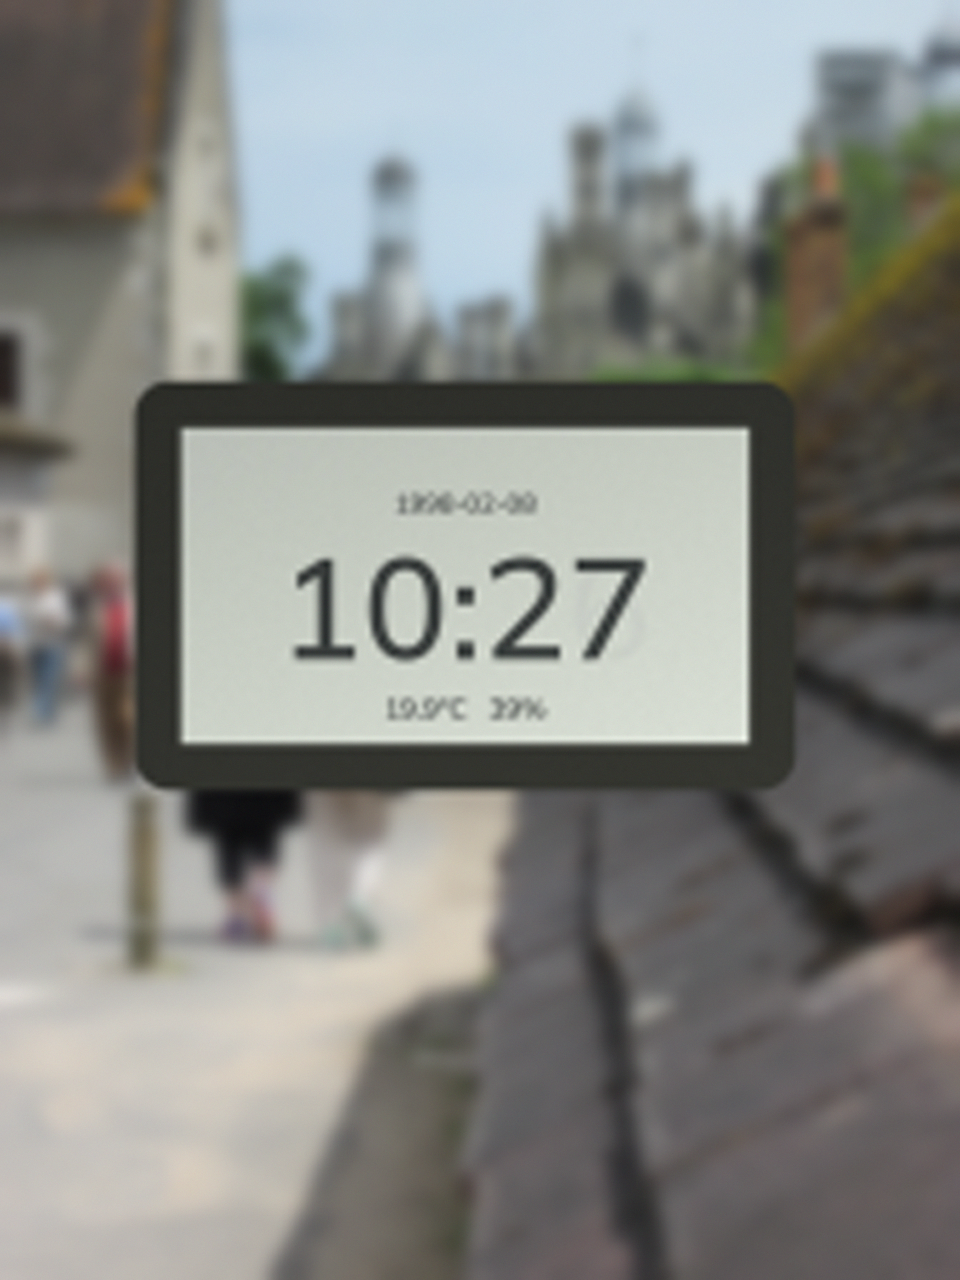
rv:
10.27
